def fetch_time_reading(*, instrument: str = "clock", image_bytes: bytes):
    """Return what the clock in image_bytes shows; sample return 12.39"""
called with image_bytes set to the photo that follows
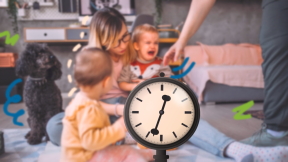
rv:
12.33
